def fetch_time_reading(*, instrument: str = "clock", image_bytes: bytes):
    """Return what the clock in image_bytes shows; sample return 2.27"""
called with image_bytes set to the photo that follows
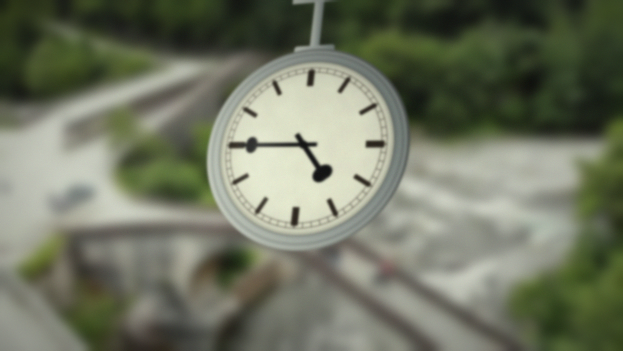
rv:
4.45
